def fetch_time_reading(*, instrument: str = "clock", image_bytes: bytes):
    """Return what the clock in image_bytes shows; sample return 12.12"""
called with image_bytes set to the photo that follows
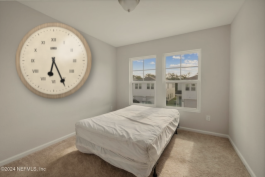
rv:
6.26
